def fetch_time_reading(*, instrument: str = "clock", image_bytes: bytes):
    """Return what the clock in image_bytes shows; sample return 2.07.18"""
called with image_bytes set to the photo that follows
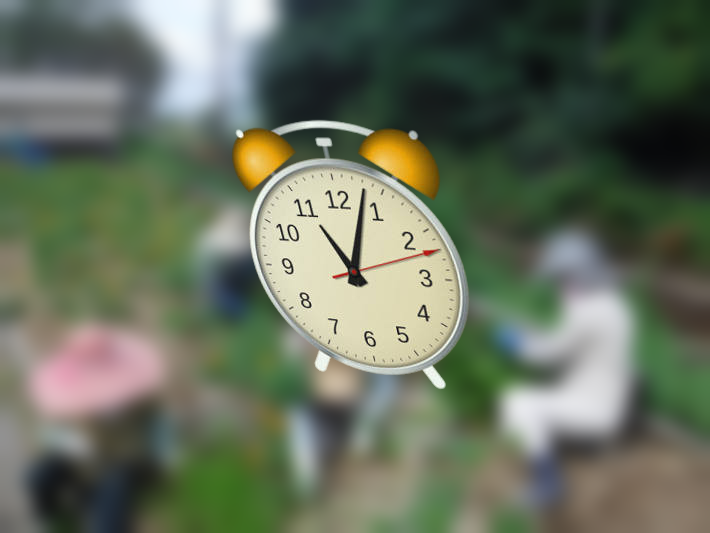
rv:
11.03.12
